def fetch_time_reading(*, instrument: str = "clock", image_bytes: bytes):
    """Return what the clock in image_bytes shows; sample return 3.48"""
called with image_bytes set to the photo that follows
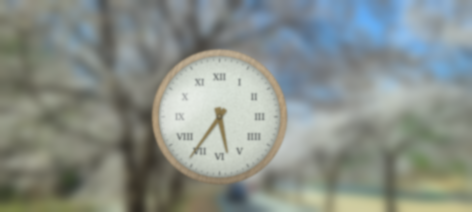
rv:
5.36
